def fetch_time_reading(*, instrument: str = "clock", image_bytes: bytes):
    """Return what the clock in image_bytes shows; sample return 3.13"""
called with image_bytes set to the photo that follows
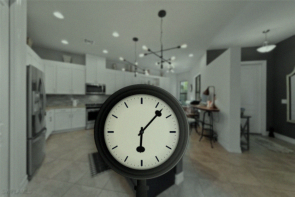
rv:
6.07
